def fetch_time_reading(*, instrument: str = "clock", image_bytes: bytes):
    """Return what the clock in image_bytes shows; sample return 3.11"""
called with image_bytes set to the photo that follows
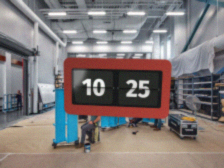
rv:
10.25
